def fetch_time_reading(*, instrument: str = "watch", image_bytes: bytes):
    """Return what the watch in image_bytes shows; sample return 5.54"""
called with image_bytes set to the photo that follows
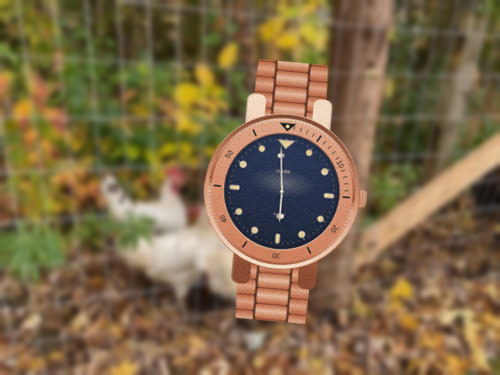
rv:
5.59
